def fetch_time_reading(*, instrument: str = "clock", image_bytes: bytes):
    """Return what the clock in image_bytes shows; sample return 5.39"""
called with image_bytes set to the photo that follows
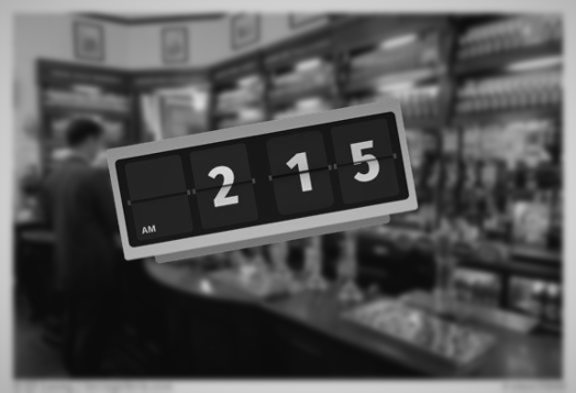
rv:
2.15
